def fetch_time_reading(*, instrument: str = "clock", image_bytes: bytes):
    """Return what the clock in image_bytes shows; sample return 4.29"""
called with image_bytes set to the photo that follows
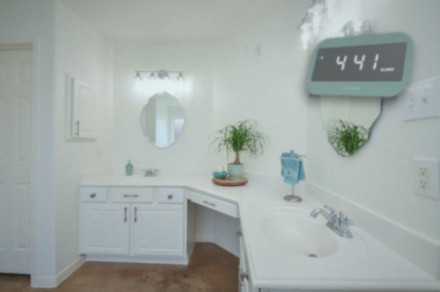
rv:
4.41
